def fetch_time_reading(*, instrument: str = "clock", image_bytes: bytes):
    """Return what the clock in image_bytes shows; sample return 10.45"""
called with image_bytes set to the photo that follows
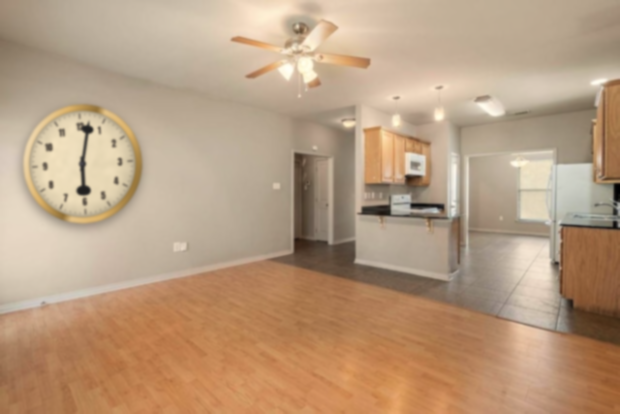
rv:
6.02
